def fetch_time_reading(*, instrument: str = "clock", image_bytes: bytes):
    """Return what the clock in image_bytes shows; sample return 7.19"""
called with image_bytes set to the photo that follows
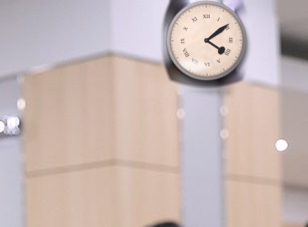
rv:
4.09
